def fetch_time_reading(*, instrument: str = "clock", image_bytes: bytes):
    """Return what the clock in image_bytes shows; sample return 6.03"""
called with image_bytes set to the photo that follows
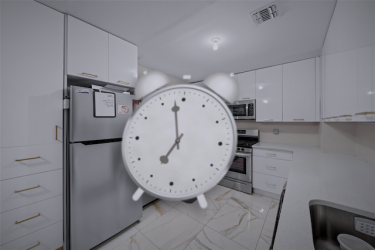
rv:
6.58
